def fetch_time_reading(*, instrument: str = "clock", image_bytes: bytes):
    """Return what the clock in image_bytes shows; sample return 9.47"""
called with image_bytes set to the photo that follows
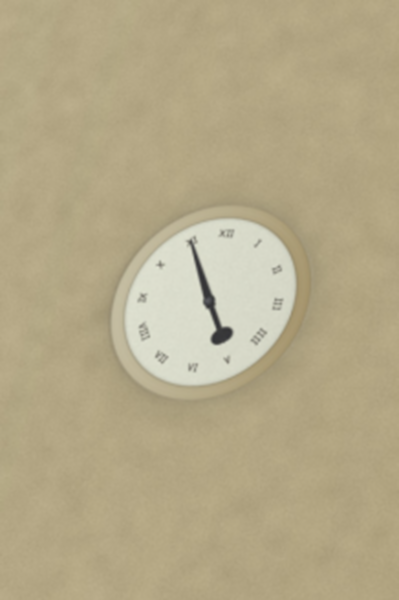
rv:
4.55
